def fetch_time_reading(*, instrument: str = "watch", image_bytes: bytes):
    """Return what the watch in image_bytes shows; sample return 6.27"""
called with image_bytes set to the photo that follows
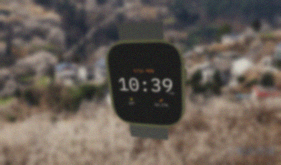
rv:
10.39
